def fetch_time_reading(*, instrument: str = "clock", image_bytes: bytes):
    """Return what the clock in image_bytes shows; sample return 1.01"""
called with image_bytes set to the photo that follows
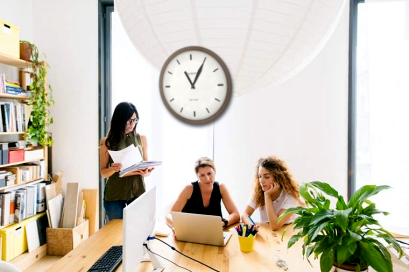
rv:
11.05
